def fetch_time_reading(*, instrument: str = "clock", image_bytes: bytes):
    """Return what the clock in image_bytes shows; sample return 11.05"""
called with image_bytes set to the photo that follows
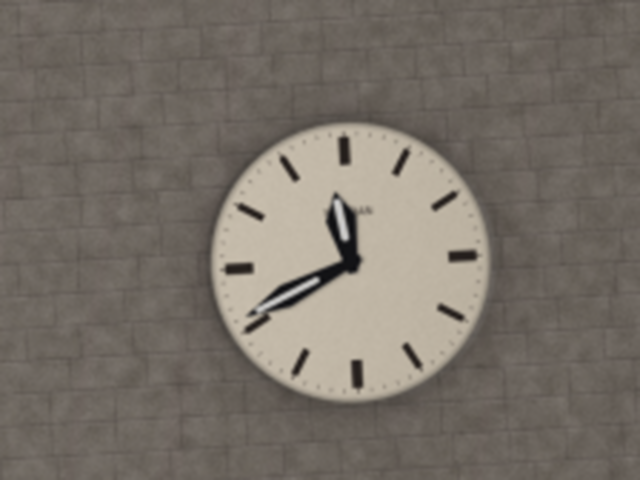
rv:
11.41
